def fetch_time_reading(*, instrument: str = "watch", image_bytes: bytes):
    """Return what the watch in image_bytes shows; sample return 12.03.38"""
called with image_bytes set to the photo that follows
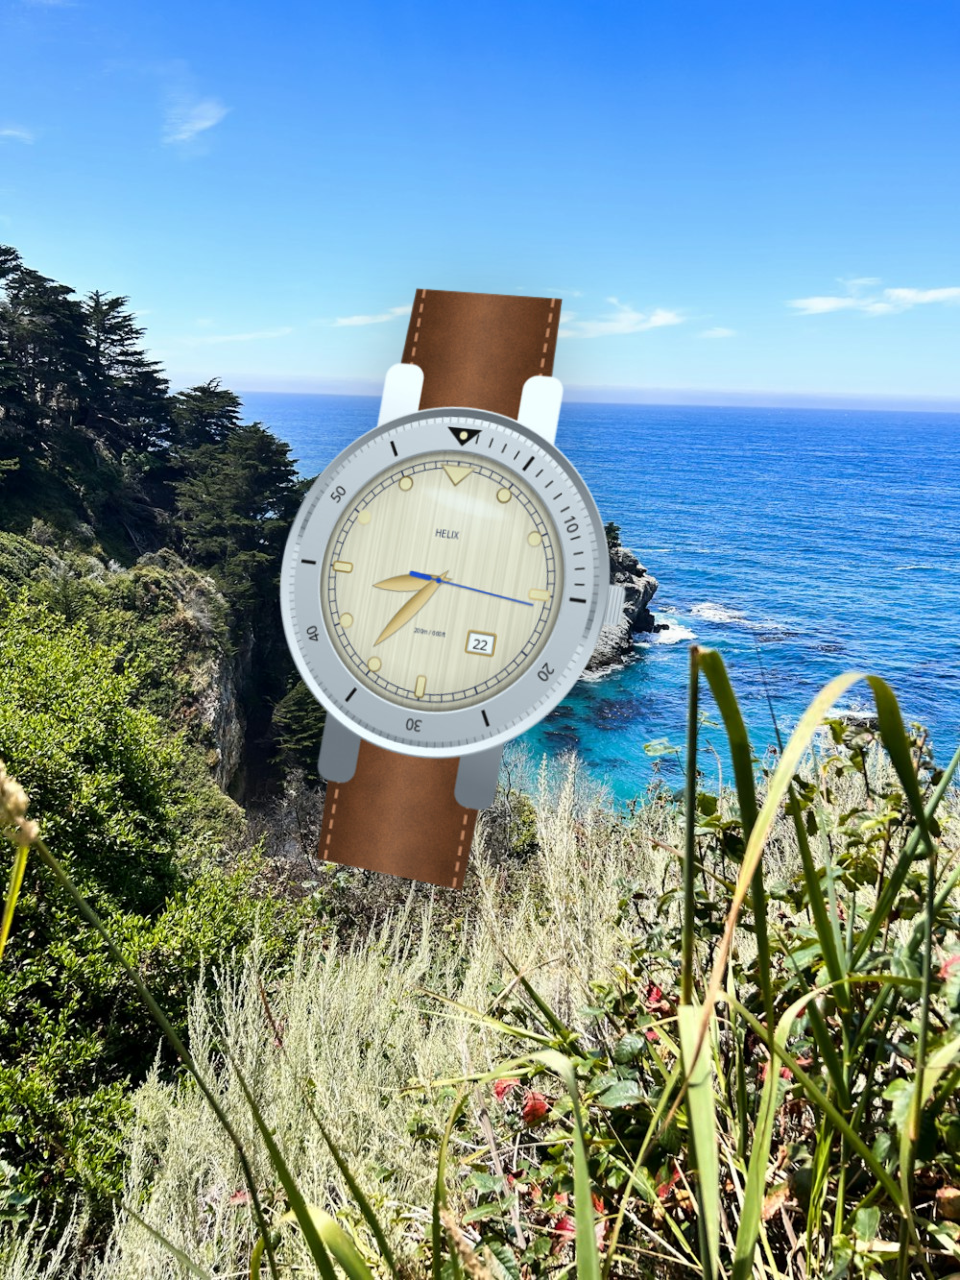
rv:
8.36.16
